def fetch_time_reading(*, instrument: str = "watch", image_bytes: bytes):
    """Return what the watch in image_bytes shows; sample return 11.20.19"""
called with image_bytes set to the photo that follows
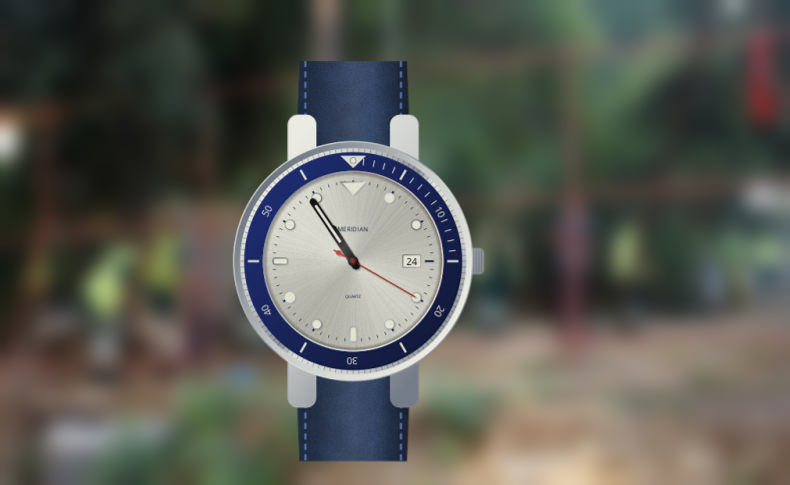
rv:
10.54.20
